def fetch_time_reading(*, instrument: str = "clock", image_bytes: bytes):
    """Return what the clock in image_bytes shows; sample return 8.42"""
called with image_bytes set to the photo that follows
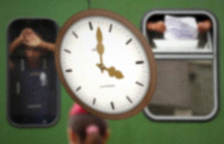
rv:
4.02
